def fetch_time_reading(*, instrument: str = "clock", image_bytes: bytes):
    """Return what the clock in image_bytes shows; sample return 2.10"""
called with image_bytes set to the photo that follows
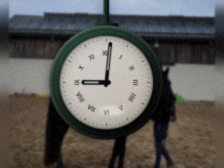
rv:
9.01
